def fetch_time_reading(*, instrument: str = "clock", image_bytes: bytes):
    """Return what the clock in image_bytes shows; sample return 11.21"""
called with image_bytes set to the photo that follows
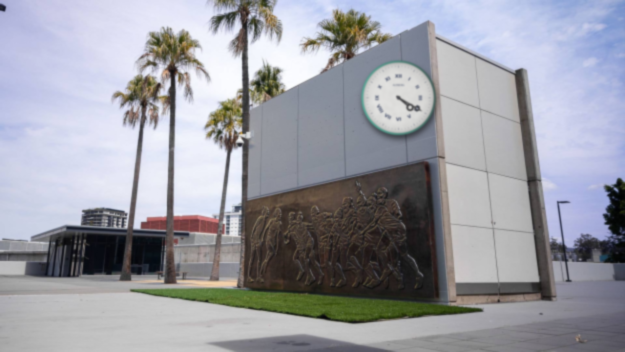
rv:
4.20
